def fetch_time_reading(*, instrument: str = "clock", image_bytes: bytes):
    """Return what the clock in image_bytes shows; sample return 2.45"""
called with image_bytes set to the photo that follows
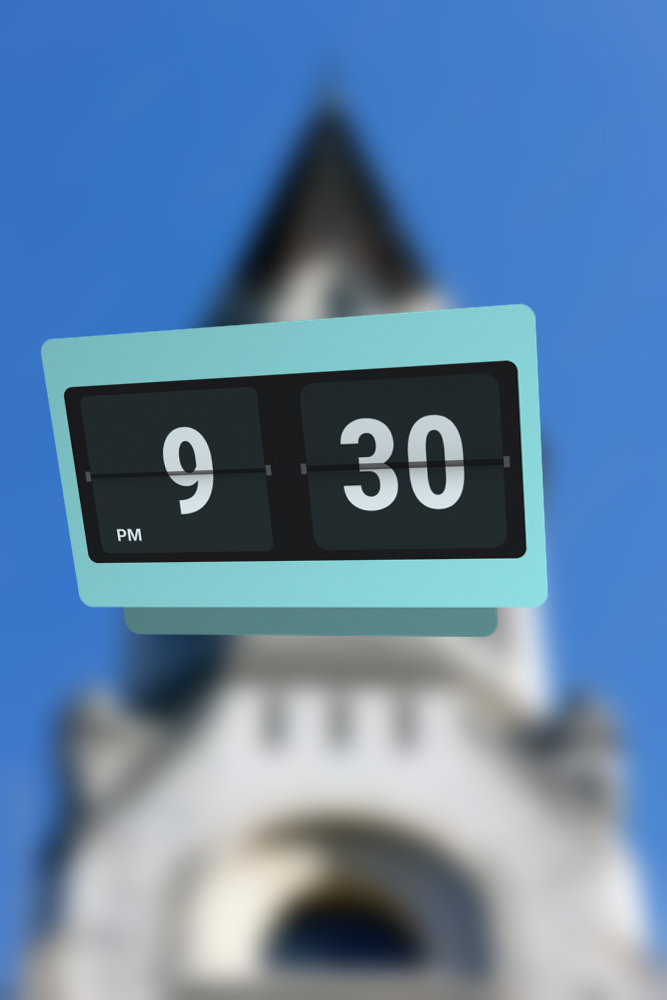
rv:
9.30
